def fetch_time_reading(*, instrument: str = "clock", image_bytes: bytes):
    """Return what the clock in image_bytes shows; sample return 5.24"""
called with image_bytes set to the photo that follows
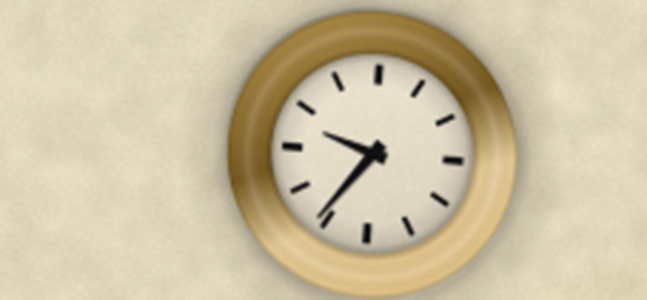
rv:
9.36
